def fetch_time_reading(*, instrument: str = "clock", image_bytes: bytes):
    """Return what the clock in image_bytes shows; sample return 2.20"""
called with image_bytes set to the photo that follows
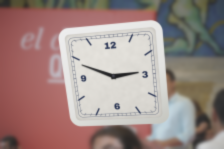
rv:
2.49
